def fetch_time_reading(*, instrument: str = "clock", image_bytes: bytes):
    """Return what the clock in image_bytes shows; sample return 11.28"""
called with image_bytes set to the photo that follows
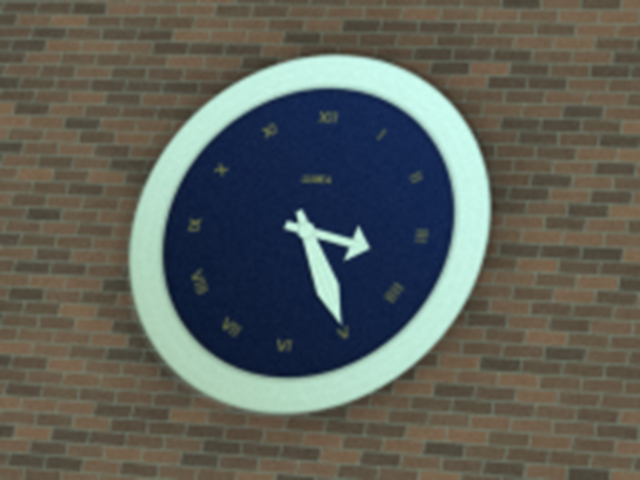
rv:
3.25
